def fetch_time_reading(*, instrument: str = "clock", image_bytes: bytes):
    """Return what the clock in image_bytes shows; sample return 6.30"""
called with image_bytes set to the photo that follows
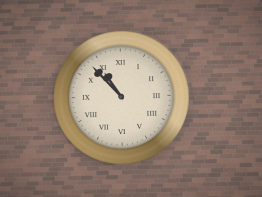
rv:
10.53
